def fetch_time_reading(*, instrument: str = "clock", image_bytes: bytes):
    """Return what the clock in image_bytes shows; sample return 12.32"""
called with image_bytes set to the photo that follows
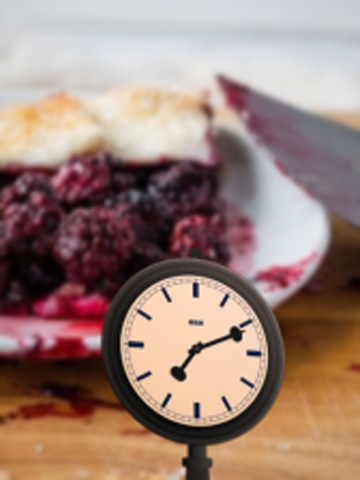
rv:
7.11
